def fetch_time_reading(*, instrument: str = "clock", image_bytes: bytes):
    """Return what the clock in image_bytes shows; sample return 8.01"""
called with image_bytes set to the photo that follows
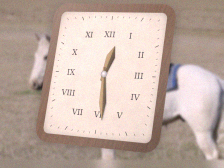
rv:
12.29
